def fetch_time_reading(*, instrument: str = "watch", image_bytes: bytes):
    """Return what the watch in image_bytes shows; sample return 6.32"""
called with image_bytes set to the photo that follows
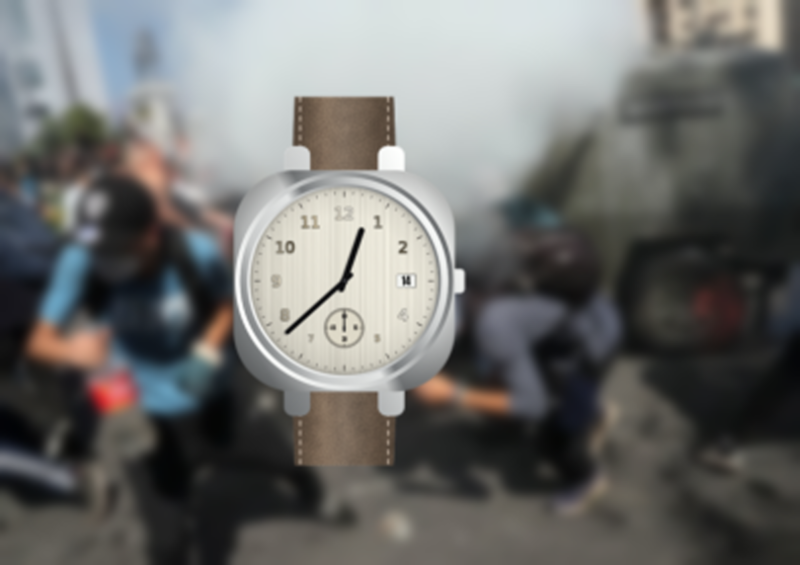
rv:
12.38
